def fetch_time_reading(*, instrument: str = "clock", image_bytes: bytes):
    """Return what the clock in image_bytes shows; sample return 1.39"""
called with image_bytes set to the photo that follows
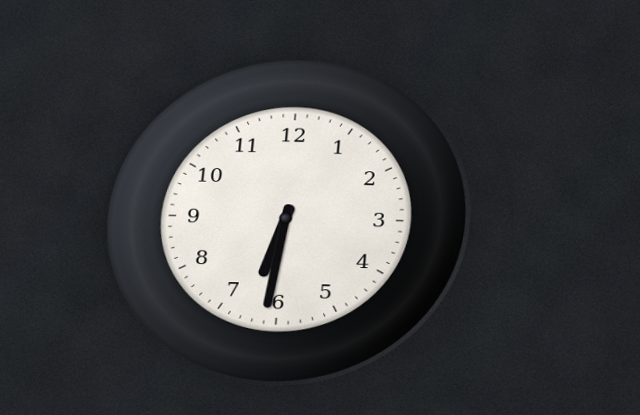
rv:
6.31
